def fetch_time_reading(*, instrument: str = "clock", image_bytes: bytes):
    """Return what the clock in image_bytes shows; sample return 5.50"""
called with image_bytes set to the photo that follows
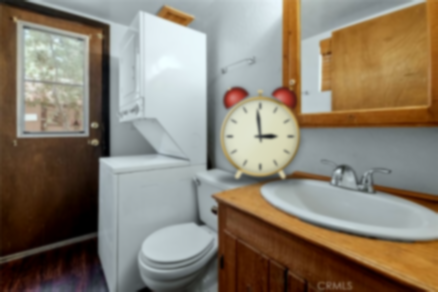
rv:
2.59
